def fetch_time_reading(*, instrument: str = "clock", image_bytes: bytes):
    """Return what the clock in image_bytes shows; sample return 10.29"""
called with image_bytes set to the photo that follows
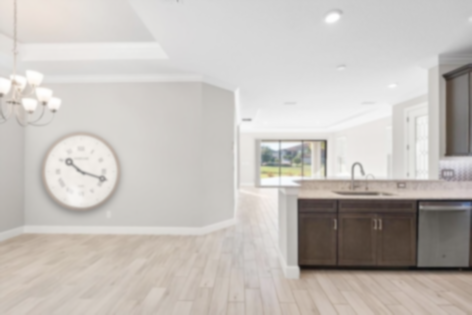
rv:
10.18
